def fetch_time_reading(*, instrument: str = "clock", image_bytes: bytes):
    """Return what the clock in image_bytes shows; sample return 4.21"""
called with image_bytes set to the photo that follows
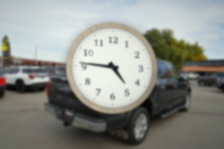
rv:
4.46
